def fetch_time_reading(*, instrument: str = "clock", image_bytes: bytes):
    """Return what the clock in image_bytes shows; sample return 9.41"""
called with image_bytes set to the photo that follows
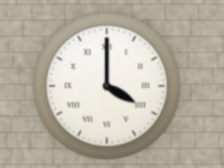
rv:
4.00
